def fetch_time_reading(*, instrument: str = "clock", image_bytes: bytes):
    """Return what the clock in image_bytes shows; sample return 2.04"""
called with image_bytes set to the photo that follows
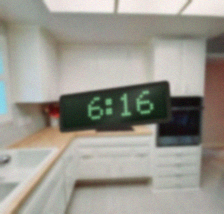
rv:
6.16
